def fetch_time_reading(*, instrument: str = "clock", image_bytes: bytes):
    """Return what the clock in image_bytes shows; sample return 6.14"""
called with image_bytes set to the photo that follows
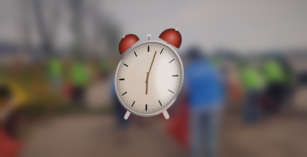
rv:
6.03
